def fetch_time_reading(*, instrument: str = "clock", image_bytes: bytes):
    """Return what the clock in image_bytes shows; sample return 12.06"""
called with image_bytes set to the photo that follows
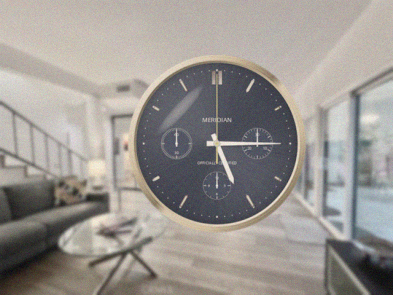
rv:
5.15
